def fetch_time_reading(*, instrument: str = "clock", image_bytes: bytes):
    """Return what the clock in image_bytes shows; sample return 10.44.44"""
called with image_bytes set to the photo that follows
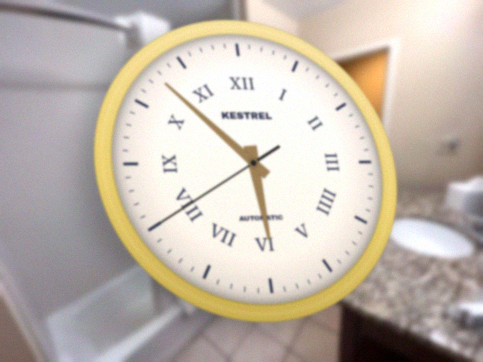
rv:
5.52.40
